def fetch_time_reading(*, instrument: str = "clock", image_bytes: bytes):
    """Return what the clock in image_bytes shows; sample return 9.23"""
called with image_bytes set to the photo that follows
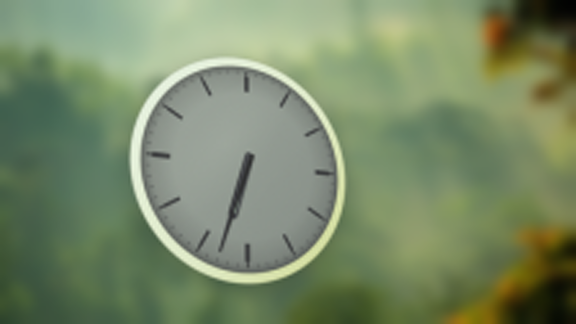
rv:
6.33
